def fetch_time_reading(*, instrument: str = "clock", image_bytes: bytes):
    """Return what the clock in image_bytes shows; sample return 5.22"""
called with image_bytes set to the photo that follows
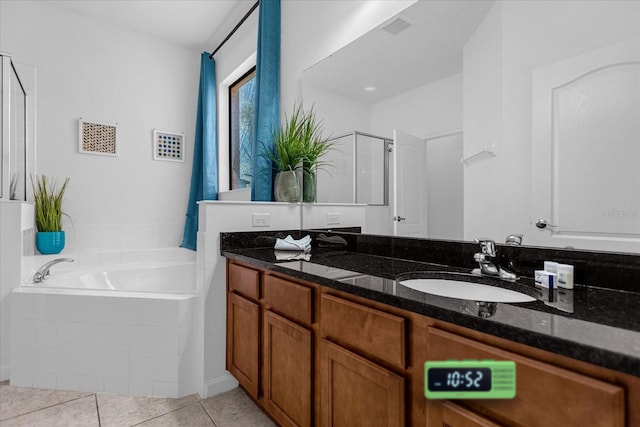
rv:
10.52
